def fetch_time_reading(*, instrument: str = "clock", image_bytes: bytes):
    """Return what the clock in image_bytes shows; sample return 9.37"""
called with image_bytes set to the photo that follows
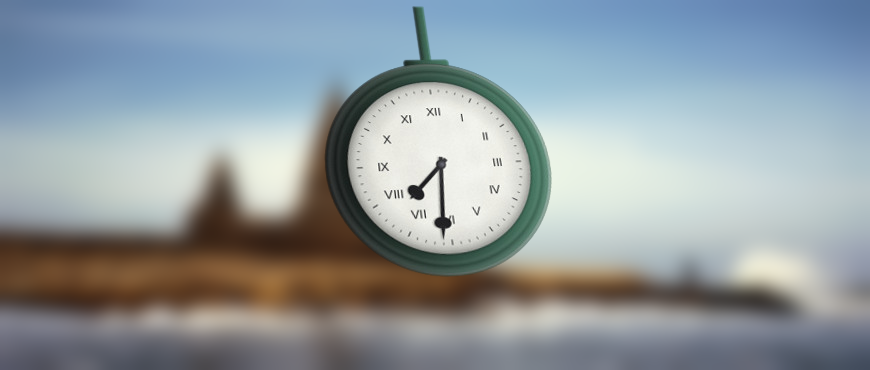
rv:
7.31
